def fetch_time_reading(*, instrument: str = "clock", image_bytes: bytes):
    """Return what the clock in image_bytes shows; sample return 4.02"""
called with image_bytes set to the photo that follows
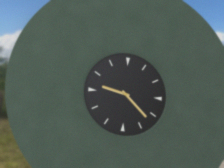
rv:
9.22
